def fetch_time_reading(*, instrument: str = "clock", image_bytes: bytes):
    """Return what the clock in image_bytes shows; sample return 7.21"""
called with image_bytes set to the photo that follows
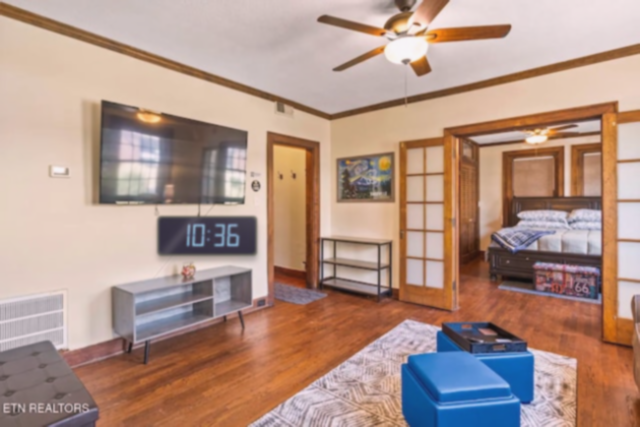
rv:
10.36
